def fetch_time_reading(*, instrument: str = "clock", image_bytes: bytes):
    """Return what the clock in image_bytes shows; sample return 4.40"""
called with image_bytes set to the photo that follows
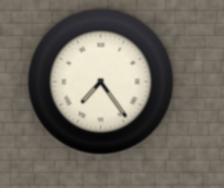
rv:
7.24
